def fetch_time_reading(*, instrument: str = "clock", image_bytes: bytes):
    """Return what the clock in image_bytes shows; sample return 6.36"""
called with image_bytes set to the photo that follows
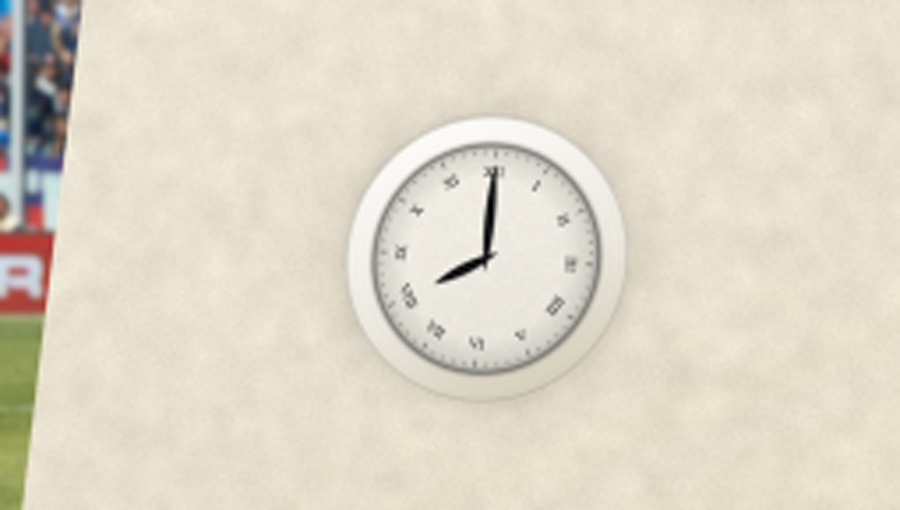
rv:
8.00
